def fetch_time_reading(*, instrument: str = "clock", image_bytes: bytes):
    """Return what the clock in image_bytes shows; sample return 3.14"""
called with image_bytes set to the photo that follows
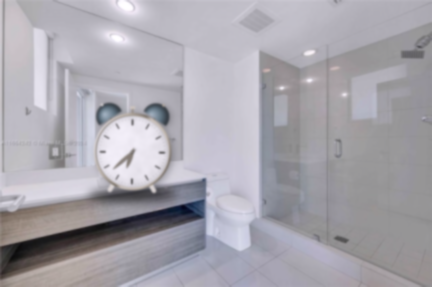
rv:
6.38
